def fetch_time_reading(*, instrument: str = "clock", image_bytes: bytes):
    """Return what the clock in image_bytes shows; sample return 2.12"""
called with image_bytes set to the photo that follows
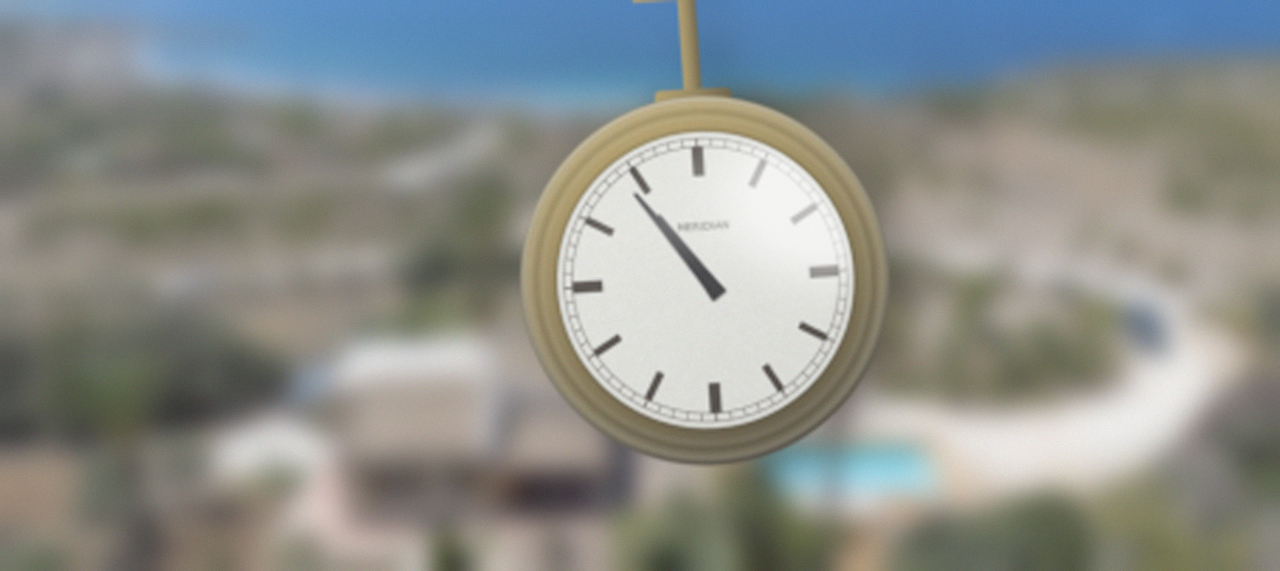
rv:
10.54
